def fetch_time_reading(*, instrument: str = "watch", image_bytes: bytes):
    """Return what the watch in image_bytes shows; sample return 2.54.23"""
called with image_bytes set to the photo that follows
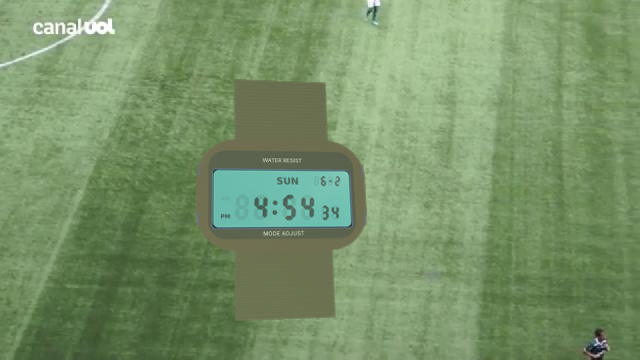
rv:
4.54.34
